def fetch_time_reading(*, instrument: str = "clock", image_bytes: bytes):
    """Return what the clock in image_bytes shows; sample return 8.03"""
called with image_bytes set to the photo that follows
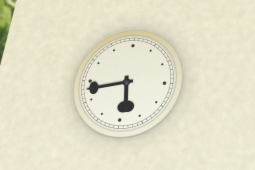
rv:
5.43
